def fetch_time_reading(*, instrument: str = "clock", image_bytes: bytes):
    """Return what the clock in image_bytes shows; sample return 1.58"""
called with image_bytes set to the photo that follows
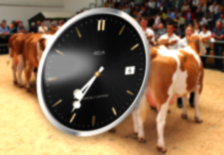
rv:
7.36
